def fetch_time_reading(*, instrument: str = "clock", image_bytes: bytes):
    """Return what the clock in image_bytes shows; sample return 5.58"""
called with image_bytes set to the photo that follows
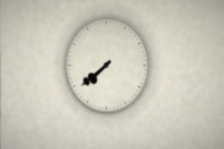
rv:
7.39
